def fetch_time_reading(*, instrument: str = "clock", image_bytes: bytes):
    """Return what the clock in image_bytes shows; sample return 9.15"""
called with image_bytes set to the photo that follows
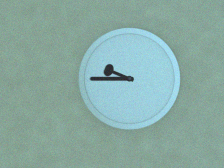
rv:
9.45
